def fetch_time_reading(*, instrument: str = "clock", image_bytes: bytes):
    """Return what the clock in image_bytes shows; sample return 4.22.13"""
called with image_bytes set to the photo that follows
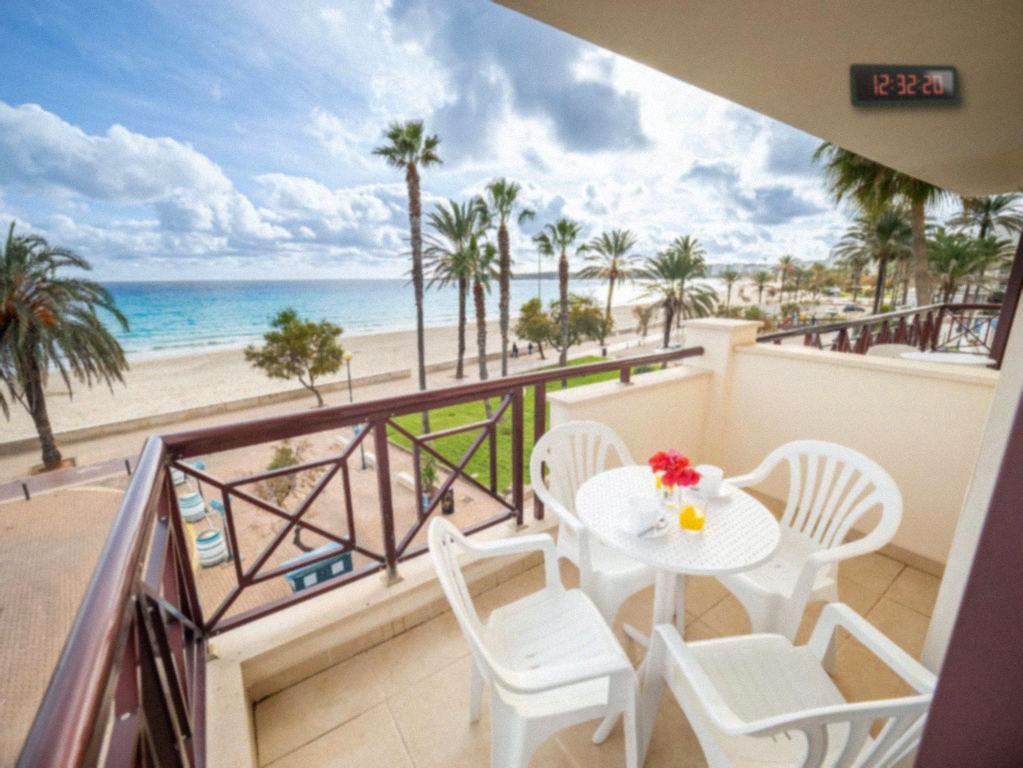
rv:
12.32.20
